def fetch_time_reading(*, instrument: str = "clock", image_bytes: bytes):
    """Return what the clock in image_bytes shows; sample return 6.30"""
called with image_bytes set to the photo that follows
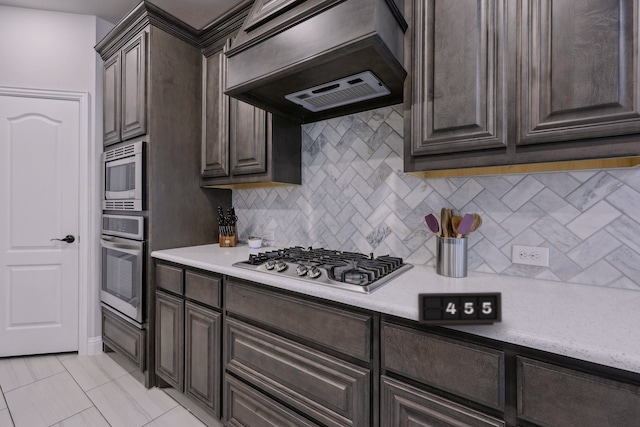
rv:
4.55
